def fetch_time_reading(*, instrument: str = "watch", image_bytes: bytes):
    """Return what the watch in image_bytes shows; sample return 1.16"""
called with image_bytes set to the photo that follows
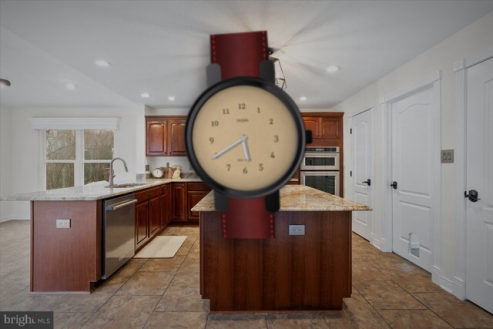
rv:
5.40
